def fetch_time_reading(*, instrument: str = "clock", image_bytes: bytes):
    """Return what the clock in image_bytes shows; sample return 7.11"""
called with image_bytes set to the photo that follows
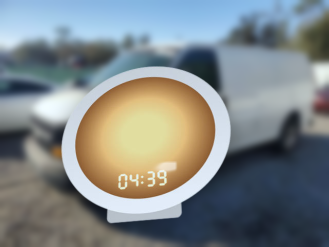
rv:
4.39
